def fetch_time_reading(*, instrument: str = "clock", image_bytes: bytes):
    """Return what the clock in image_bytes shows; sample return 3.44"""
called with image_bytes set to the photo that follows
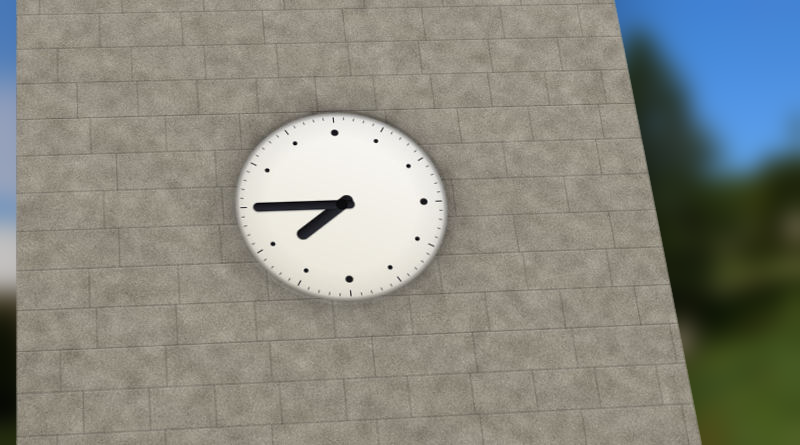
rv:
7.45
